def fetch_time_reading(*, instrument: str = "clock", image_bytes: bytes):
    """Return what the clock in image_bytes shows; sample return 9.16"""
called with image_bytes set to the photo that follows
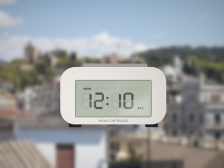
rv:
12.10
